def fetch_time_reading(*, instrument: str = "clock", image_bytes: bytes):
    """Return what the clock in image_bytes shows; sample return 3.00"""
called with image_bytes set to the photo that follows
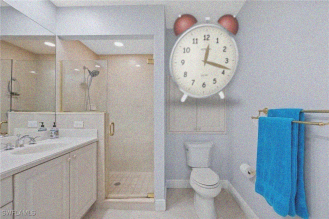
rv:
12.18
